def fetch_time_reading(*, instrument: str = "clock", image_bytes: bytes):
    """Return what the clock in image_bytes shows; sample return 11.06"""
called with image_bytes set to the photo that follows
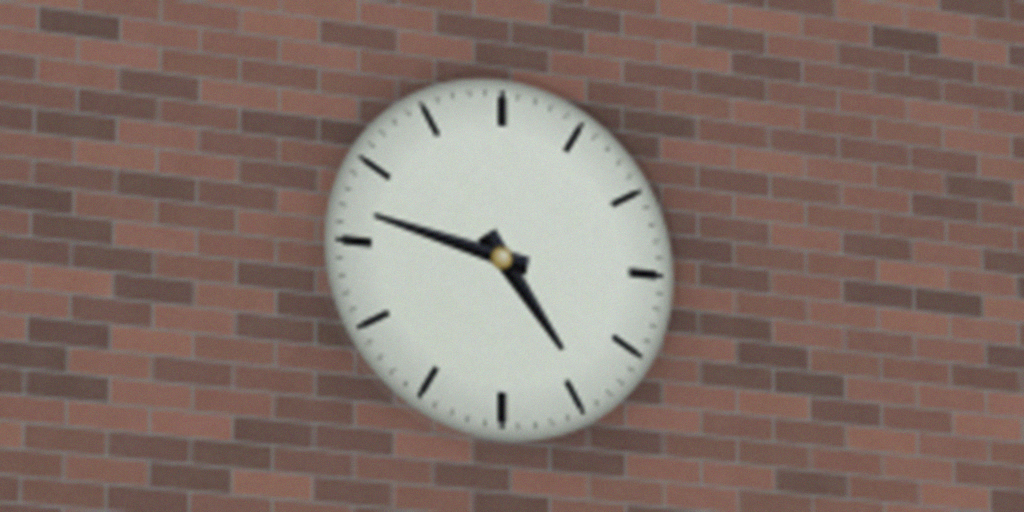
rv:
4.47
